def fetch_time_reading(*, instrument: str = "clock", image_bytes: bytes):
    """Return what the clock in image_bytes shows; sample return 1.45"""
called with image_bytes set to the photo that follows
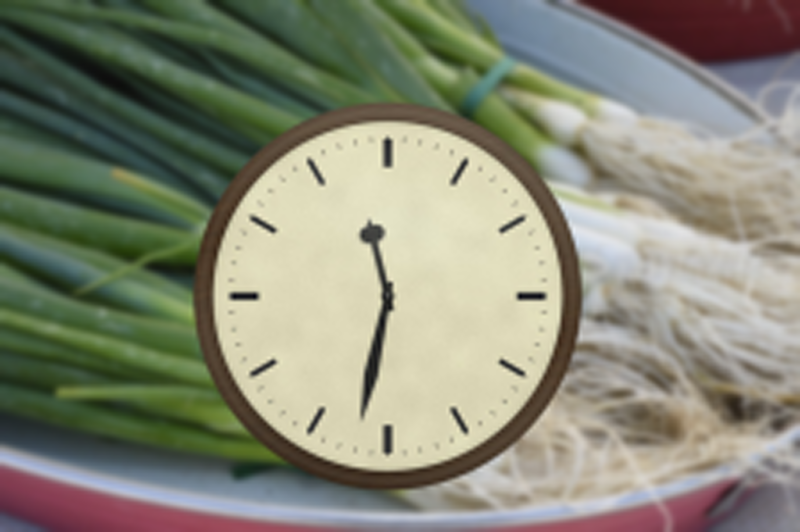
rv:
11.32
